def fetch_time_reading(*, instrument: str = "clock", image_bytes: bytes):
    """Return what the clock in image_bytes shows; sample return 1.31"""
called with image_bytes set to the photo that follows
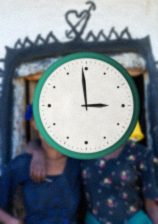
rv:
2.59
